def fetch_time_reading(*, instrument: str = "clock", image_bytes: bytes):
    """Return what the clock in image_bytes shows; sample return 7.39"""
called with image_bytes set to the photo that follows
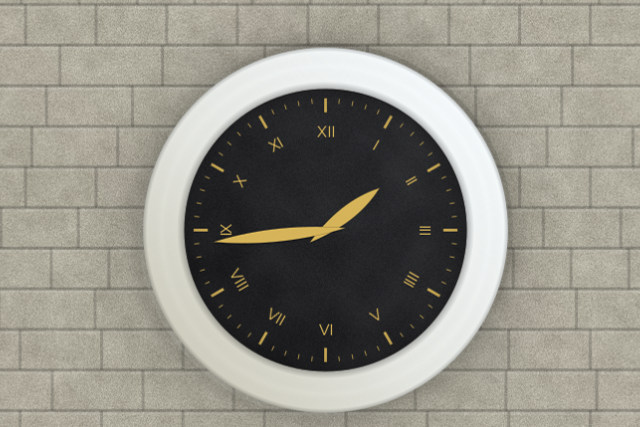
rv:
1.44
